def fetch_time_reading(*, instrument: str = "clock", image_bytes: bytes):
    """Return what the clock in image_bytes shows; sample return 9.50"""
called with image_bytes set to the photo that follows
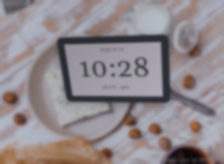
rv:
10.28
